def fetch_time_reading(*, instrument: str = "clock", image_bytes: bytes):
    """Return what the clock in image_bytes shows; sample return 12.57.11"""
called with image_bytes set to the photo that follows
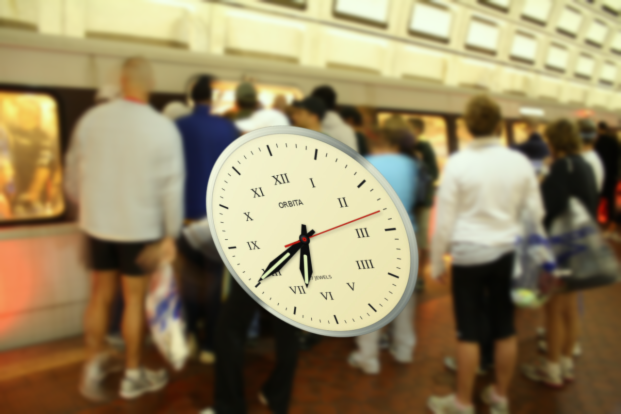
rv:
6.40.13
